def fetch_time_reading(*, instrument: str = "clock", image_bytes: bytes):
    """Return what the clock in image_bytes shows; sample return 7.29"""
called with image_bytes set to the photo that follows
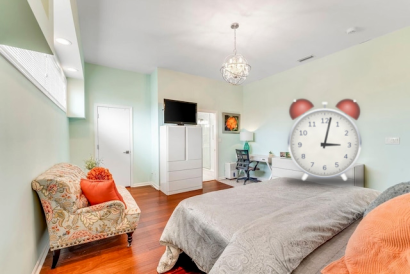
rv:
3.02
